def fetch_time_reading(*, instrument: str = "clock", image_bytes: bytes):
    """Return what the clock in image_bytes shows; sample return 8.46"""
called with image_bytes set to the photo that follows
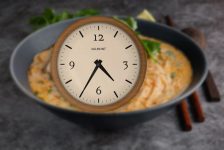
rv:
4.35
